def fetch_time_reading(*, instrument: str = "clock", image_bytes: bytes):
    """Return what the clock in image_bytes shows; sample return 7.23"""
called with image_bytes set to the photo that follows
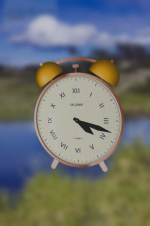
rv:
4.18
